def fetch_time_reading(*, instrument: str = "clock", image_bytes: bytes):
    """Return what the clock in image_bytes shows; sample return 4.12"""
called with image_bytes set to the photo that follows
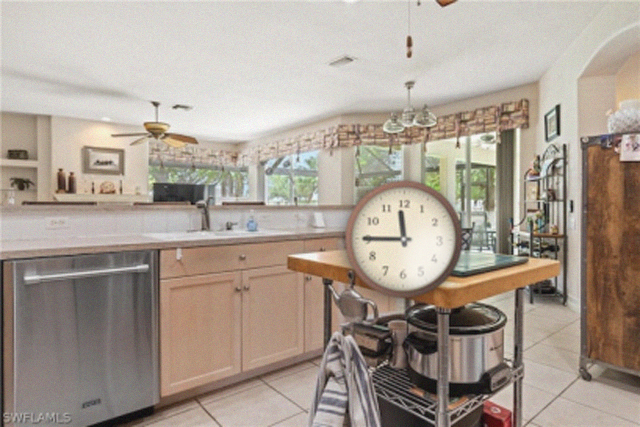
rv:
11.45
